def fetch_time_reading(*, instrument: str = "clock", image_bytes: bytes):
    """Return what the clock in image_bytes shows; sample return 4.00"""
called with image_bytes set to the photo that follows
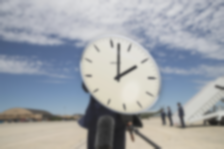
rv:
2.02
